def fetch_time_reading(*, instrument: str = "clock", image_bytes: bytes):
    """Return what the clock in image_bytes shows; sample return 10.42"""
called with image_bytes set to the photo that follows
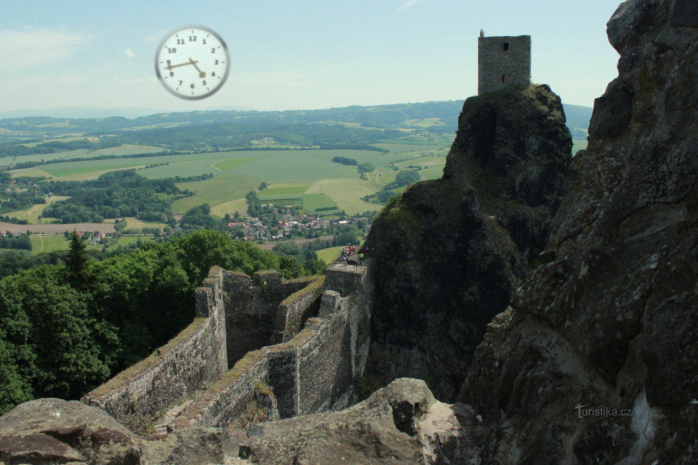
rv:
4.43
